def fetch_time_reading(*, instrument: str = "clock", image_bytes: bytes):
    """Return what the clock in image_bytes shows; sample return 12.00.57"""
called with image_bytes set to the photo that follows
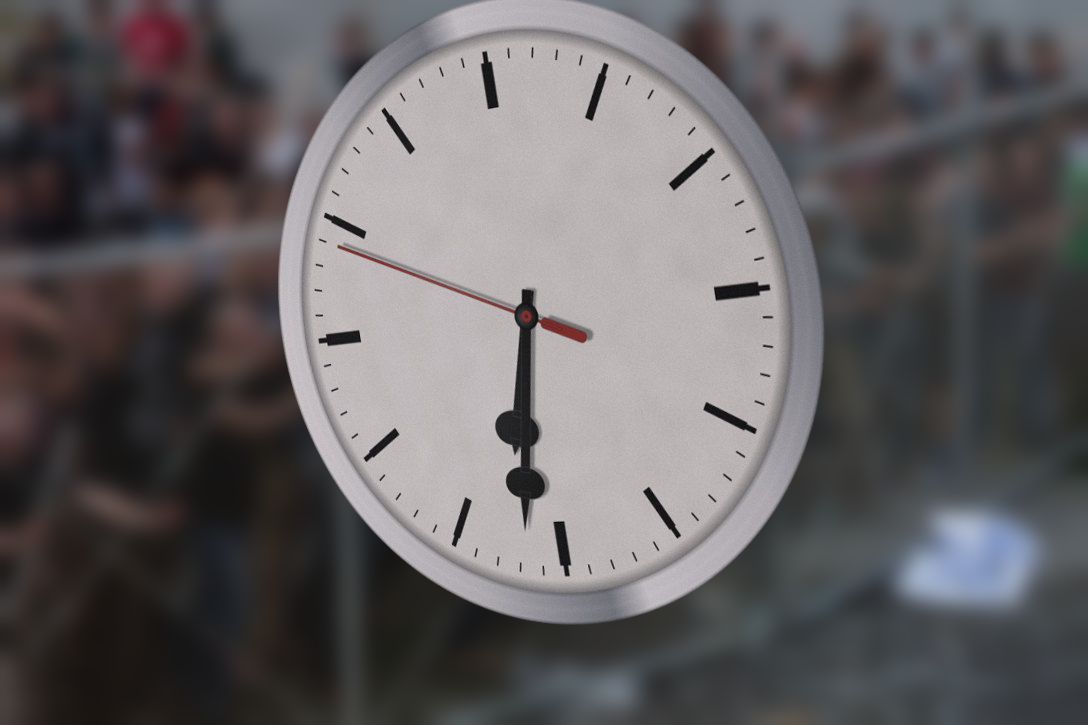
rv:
6.31.49
